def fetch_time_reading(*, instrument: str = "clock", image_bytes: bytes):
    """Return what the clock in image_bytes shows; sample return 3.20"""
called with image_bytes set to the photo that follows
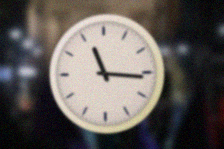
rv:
11.16
